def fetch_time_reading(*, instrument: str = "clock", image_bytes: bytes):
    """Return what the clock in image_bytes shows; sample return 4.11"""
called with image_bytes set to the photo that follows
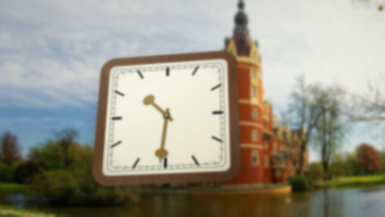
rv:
10.31
